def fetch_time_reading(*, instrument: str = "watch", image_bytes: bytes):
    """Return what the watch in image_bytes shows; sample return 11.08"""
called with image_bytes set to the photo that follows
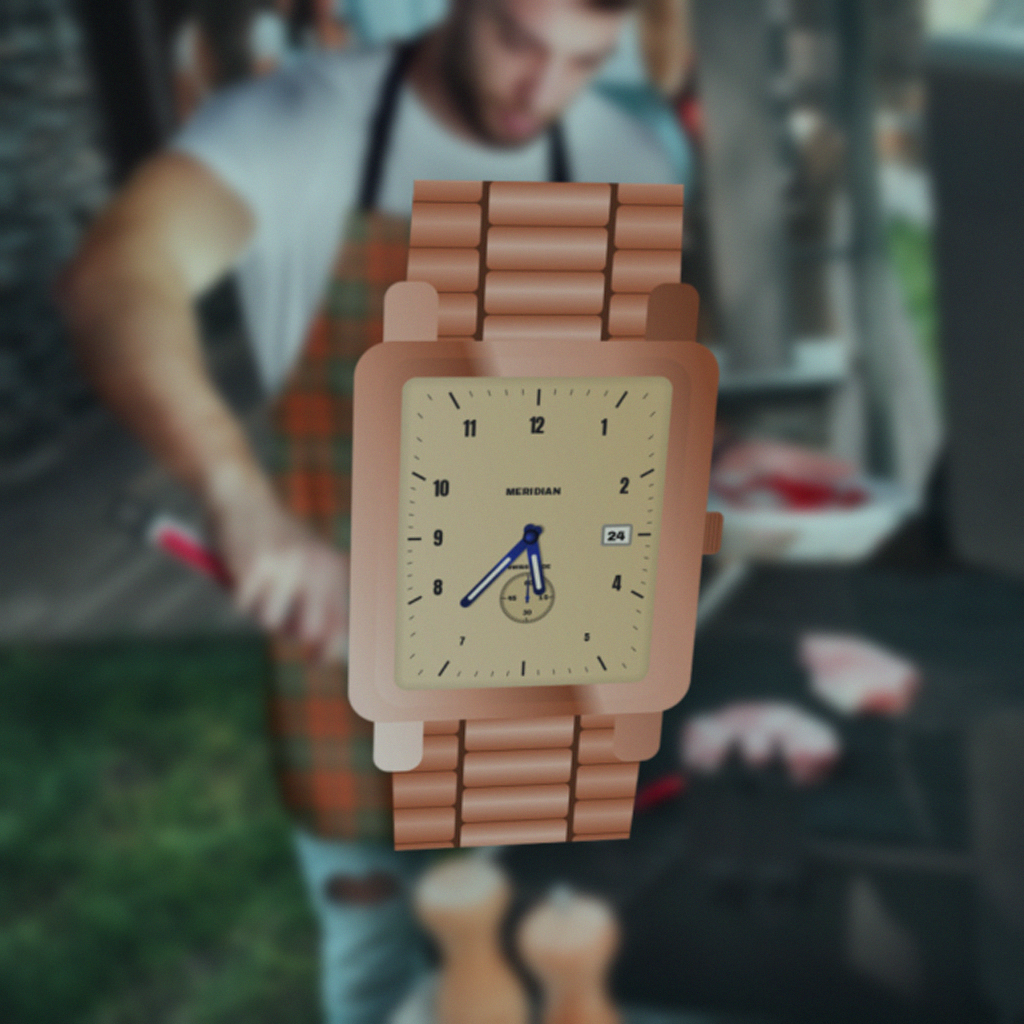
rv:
5.37
